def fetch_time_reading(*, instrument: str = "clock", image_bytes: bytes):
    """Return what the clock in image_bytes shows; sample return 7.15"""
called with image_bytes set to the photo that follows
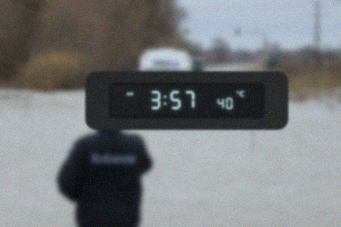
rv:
3.57
